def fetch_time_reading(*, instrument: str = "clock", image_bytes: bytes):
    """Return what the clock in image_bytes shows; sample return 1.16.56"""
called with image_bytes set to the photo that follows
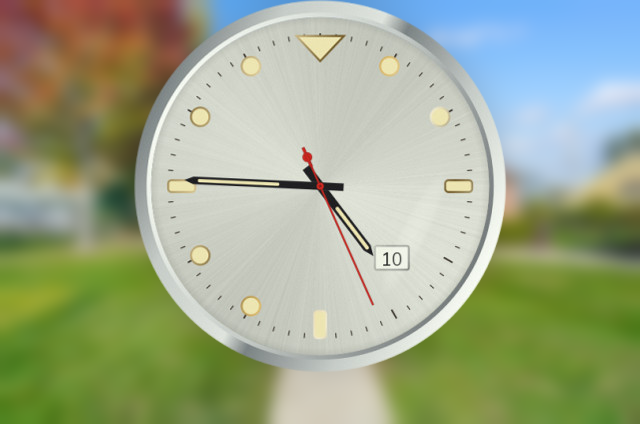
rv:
4.45.26
